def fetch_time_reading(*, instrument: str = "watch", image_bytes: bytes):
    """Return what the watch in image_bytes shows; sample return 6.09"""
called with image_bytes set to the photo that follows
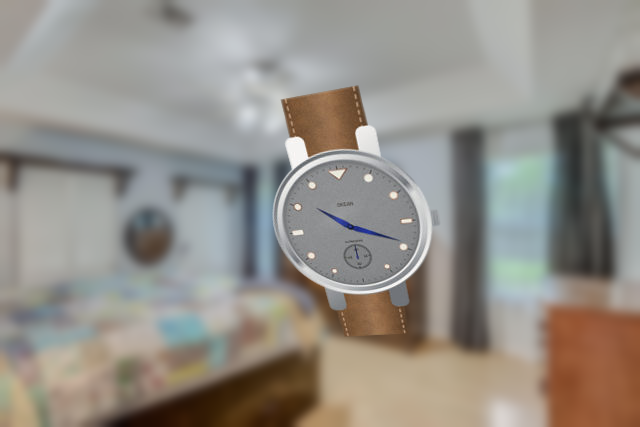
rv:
10.19
